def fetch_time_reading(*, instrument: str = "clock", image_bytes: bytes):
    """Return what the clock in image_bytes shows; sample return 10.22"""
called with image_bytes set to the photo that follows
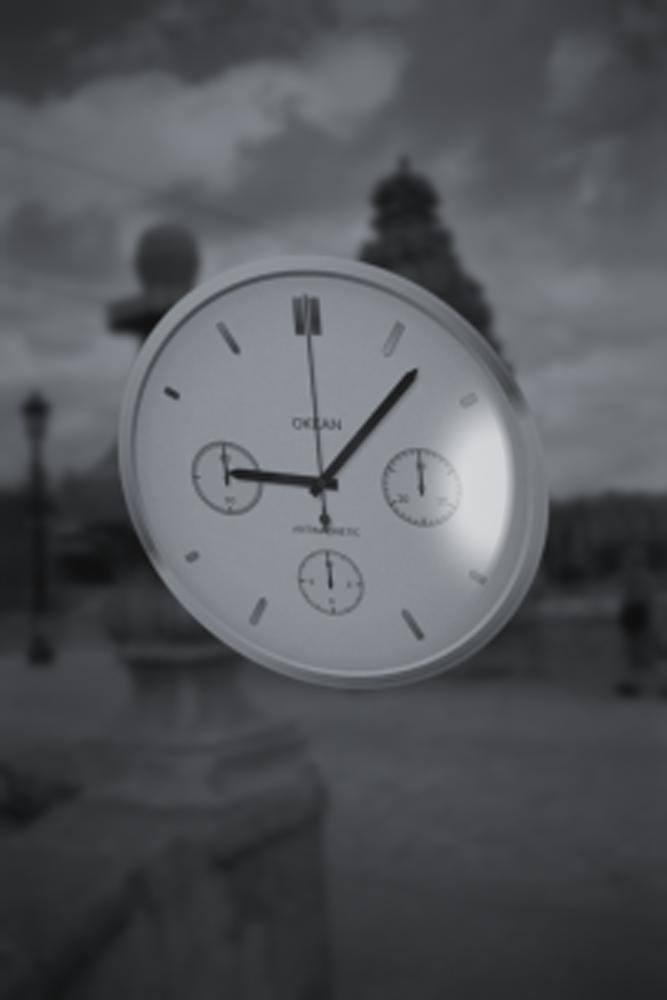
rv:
9.07
